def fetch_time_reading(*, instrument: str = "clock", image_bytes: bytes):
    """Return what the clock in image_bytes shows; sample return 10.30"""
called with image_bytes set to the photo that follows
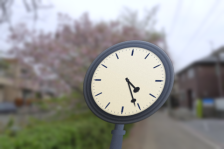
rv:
4.26
